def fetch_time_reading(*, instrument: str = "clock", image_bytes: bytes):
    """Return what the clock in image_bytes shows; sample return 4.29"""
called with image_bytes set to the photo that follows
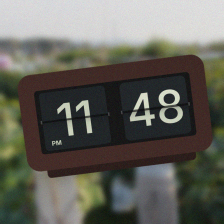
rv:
11.48
